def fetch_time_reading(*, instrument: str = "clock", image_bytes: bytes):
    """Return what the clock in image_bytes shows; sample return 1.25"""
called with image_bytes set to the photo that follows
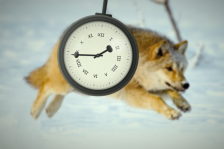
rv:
1.44
